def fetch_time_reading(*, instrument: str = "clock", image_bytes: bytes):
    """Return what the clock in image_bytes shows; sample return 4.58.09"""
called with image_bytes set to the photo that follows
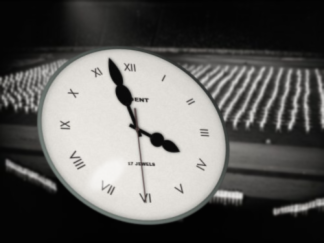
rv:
3.57.30
